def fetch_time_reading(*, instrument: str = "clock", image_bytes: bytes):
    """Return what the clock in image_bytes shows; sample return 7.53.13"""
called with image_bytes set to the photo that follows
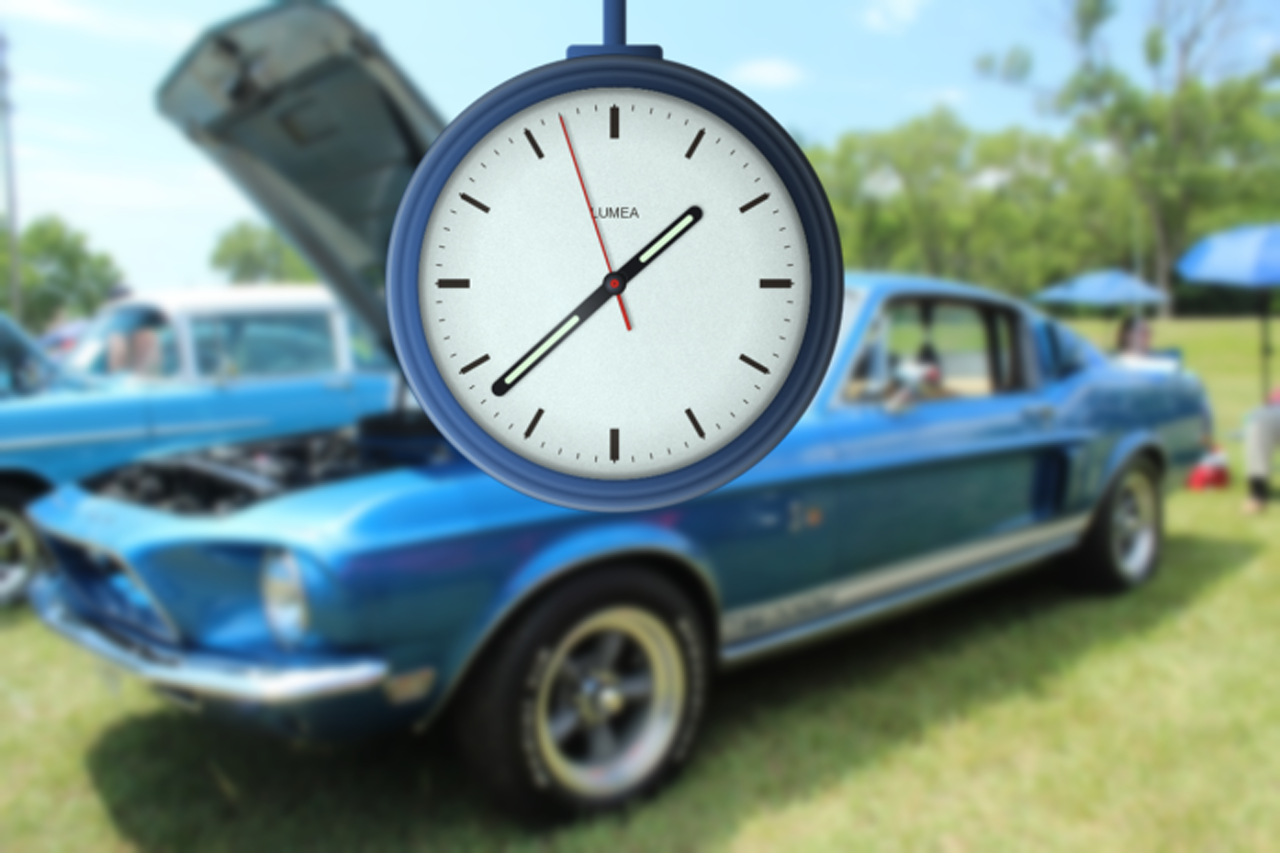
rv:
1.37.57
